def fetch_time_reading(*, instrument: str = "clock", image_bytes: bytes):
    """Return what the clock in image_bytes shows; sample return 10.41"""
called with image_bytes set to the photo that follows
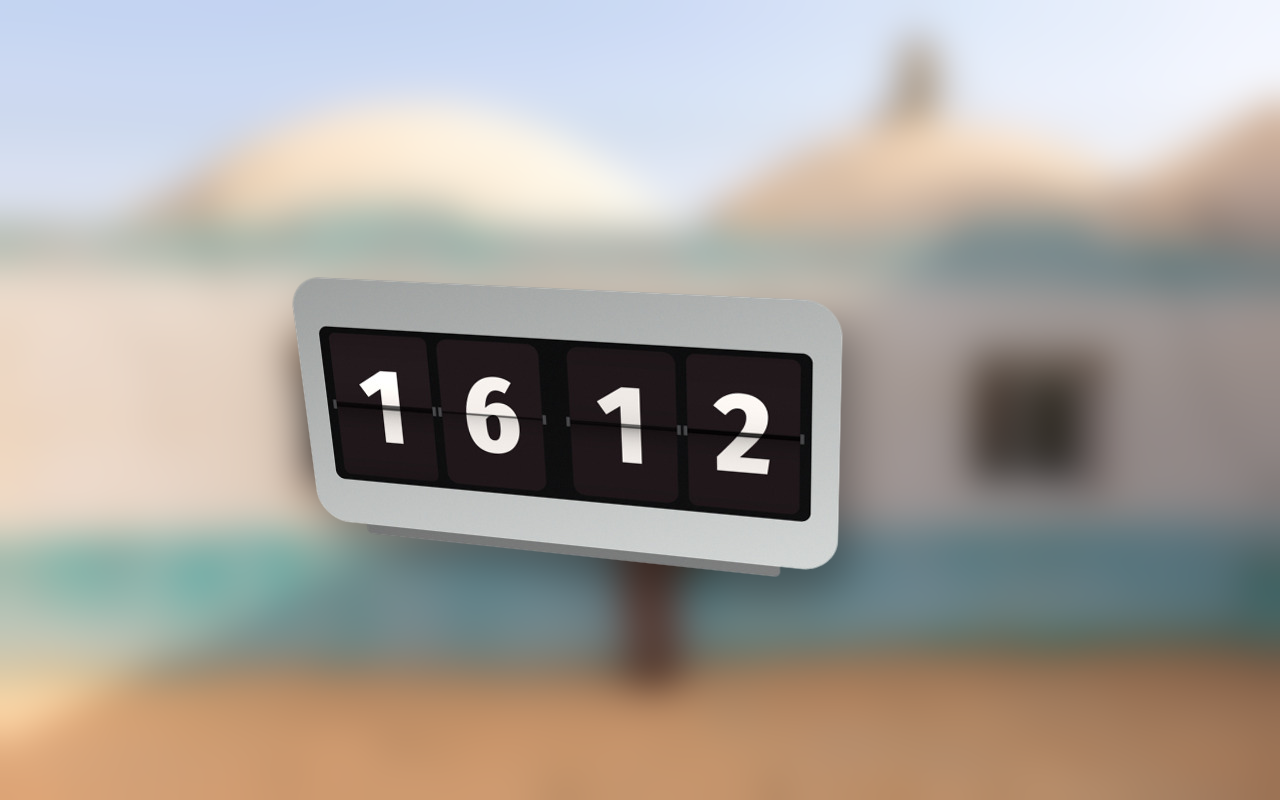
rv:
16.12
